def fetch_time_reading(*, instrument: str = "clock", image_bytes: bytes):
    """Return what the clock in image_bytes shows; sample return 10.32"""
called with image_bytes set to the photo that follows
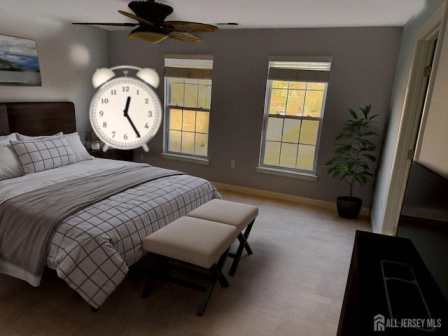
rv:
12.25
